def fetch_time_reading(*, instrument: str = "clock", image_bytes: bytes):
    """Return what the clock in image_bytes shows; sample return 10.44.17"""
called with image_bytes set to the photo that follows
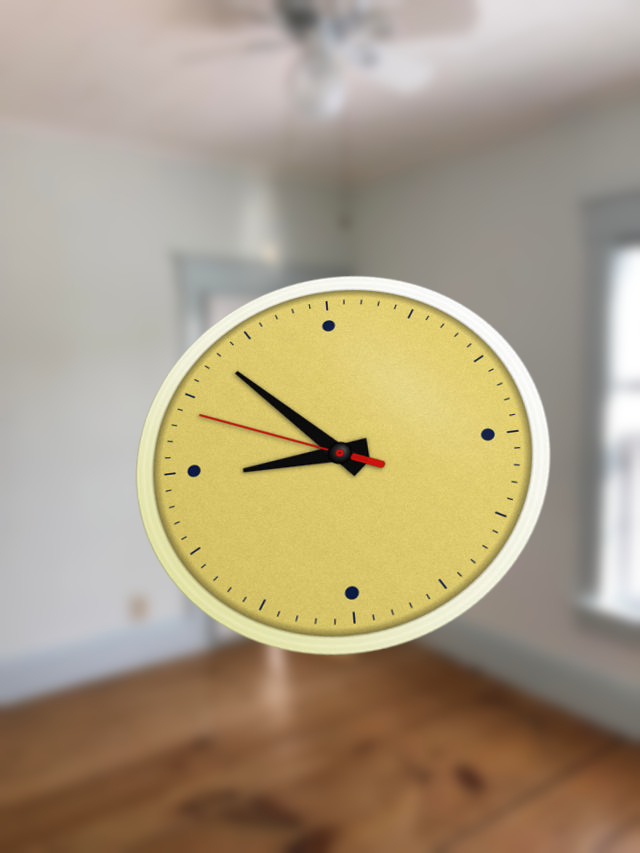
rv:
8.52.49
